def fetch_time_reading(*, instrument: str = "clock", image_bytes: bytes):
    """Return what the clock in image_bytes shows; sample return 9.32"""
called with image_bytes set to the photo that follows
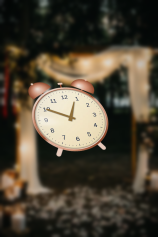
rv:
12.50
